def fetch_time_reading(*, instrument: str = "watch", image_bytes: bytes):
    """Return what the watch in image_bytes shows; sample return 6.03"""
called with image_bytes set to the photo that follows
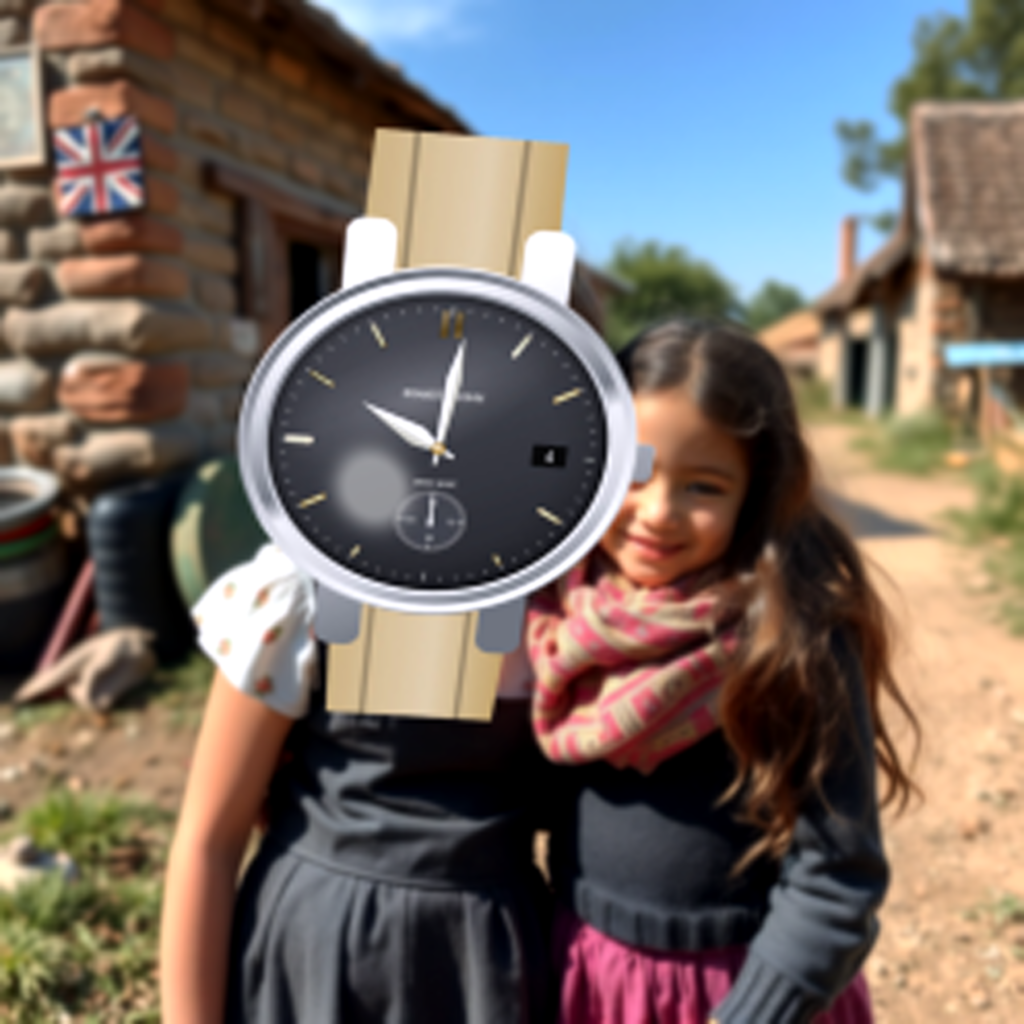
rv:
10.01
